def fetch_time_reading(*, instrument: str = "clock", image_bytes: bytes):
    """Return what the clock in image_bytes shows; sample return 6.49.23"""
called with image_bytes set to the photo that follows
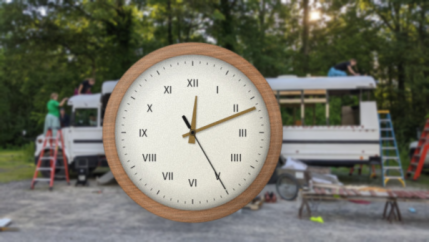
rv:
12.11.25
